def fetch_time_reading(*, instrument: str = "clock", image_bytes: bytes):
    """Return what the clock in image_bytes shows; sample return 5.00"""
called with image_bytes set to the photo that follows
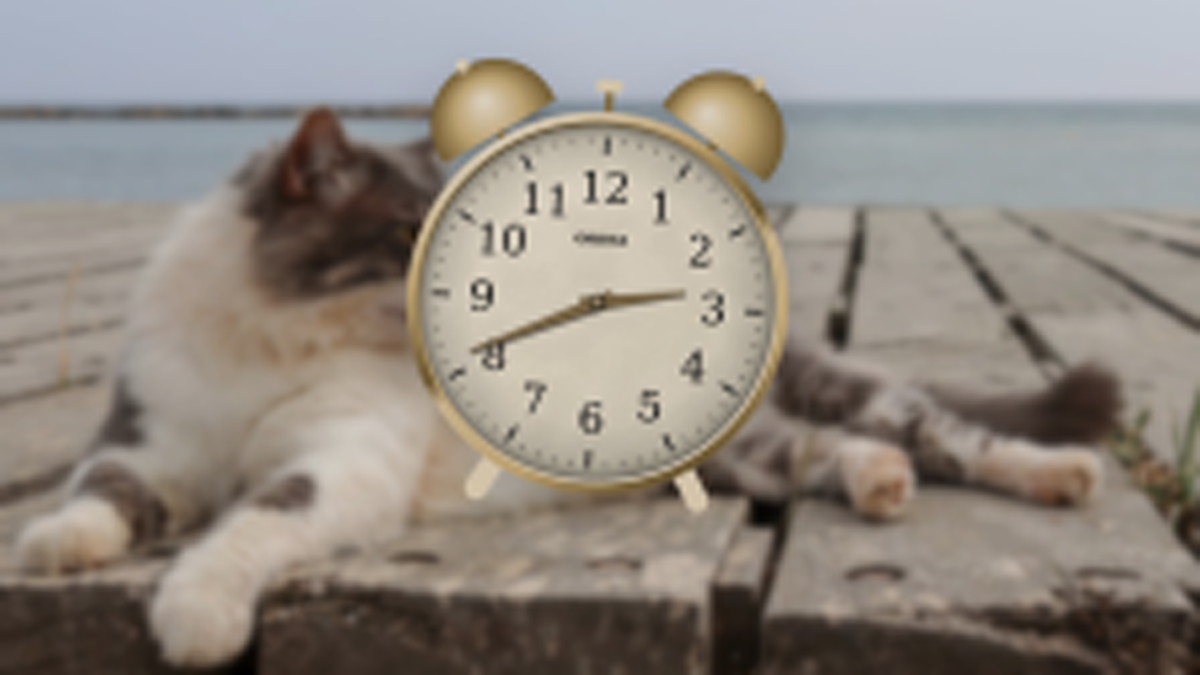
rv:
2.41
